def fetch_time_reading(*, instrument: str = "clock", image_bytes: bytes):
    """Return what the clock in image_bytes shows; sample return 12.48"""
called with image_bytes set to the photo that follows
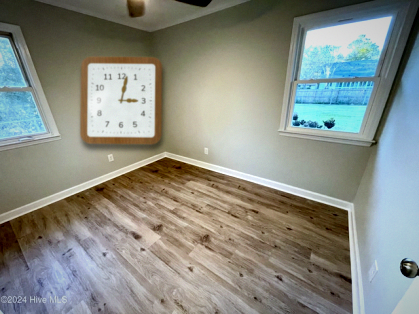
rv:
3.02
